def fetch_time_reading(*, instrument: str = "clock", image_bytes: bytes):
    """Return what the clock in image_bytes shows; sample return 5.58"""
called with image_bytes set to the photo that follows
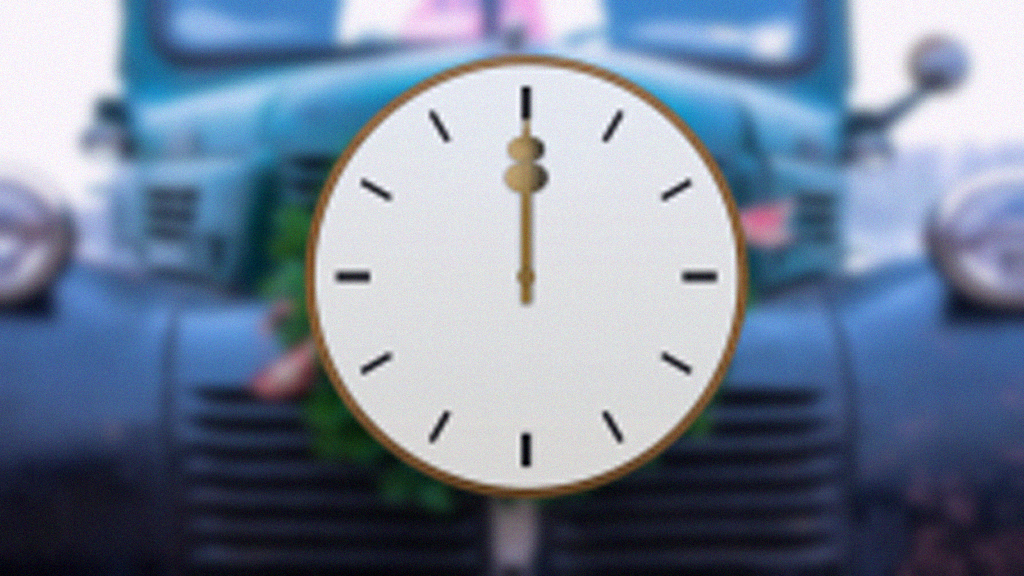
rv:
12.00
